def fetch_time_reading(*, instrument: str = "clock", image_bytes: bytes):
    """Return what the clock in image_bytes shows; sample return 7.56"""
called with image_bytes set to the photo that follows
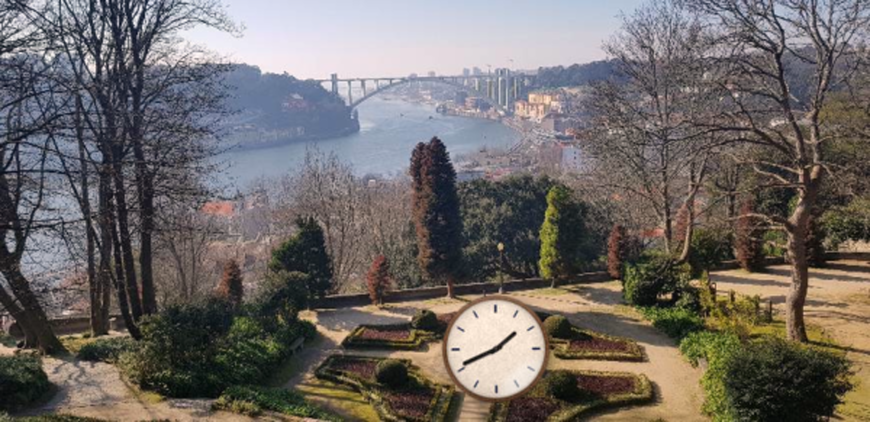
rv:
1.41
